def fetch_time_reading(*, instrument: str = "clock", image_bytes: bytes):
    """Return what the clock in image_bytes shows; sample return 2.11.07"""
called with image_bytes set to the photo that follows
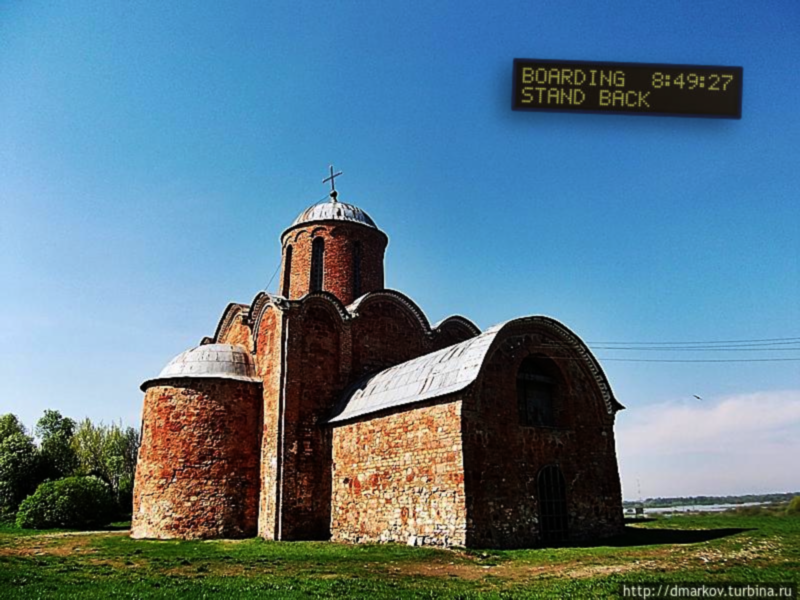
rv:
8.49.27
